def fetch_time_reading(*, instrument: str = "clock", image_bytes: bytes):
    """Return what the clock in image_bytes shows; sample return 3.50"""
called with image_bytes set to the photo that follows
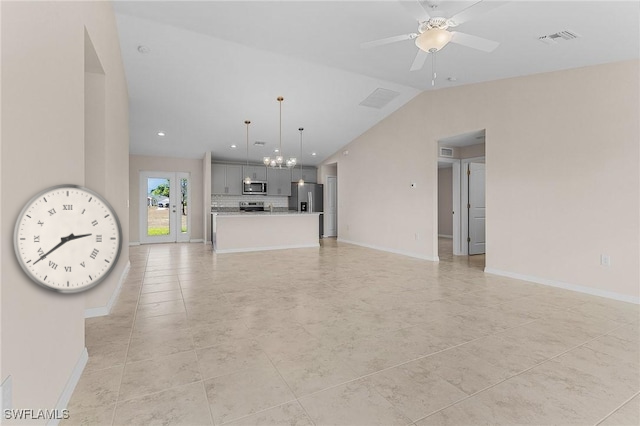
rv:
2.39
